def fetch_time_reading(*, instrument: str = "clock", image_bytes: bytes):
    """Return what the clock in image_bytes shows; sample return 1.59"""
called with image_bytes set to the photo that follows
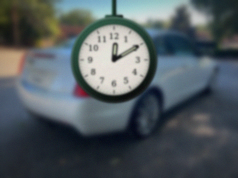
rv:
12.10
